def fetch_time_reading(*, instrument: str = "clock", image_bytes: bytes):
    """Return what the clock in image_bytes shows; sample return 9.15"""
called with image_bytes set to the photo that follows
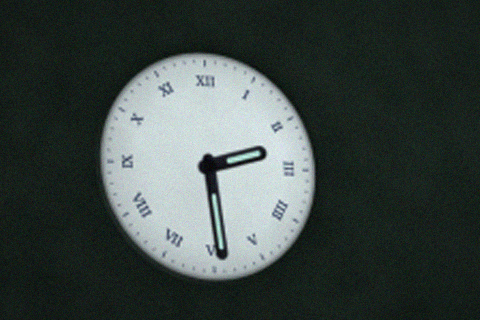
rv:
2.29
